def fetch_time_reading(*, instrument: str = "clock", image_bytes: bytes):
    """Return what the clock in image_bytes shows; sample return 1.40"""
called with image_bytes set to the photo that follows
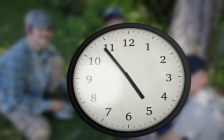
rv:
4.54
